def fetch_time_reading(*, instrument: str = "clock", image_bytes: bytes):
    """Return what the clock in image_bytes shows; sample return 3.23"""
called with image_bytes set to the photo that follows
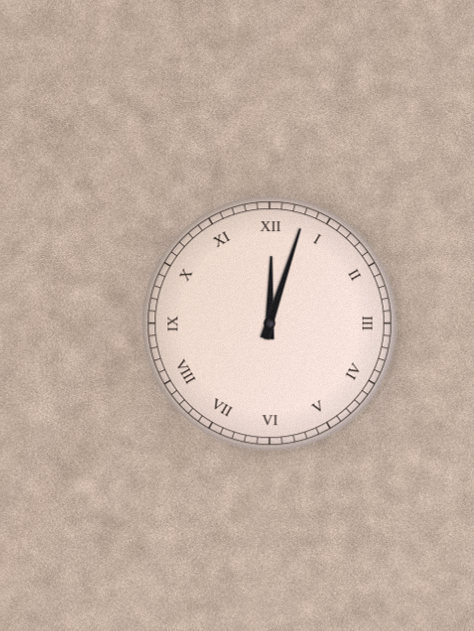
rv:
12.03
